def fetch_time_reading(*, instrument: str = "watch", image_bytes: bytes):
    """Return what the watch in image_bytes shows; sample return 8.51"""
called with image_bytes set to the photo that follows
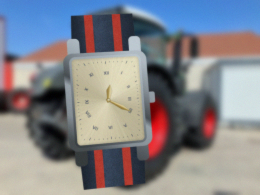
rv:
12.20
